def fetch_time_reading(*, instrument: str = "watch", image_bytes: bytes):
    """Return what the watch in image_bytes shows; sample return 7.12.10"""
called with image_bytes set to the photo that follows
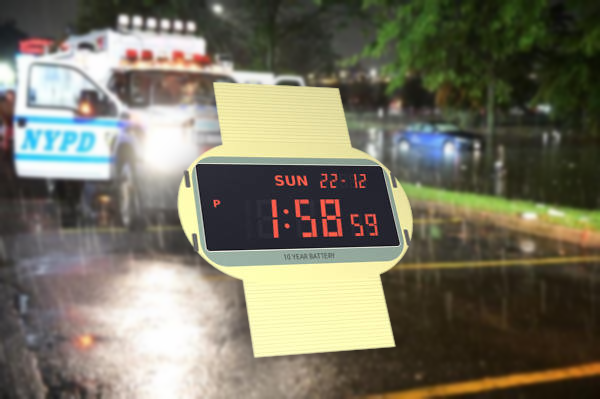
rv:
1.58.59
